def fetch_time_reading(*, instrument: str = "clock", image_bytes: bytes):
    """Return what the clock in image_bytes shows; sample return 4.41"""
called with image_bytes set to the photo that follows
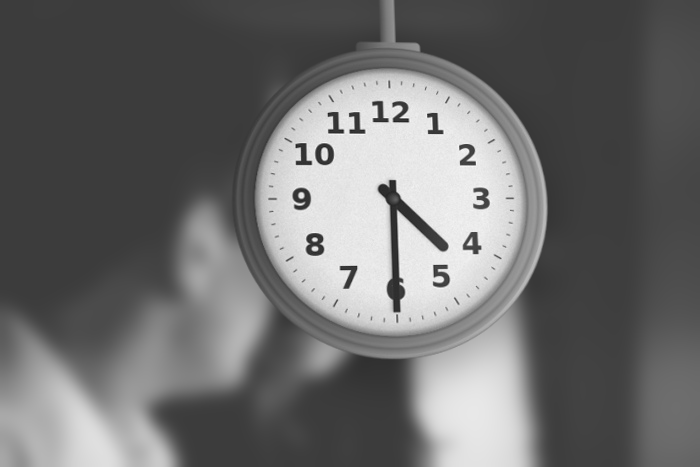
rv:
4.30
